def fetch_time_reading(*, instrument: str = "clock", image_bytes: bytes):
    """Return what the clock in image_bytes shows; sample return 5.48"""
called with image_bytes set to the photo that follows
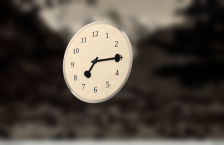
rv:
7.15
